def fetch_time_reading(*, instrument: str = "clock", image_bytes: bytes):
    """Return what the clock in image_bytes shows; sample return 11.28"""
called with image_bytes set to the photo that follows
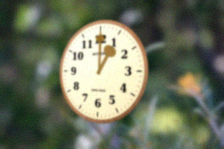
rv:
1.00
